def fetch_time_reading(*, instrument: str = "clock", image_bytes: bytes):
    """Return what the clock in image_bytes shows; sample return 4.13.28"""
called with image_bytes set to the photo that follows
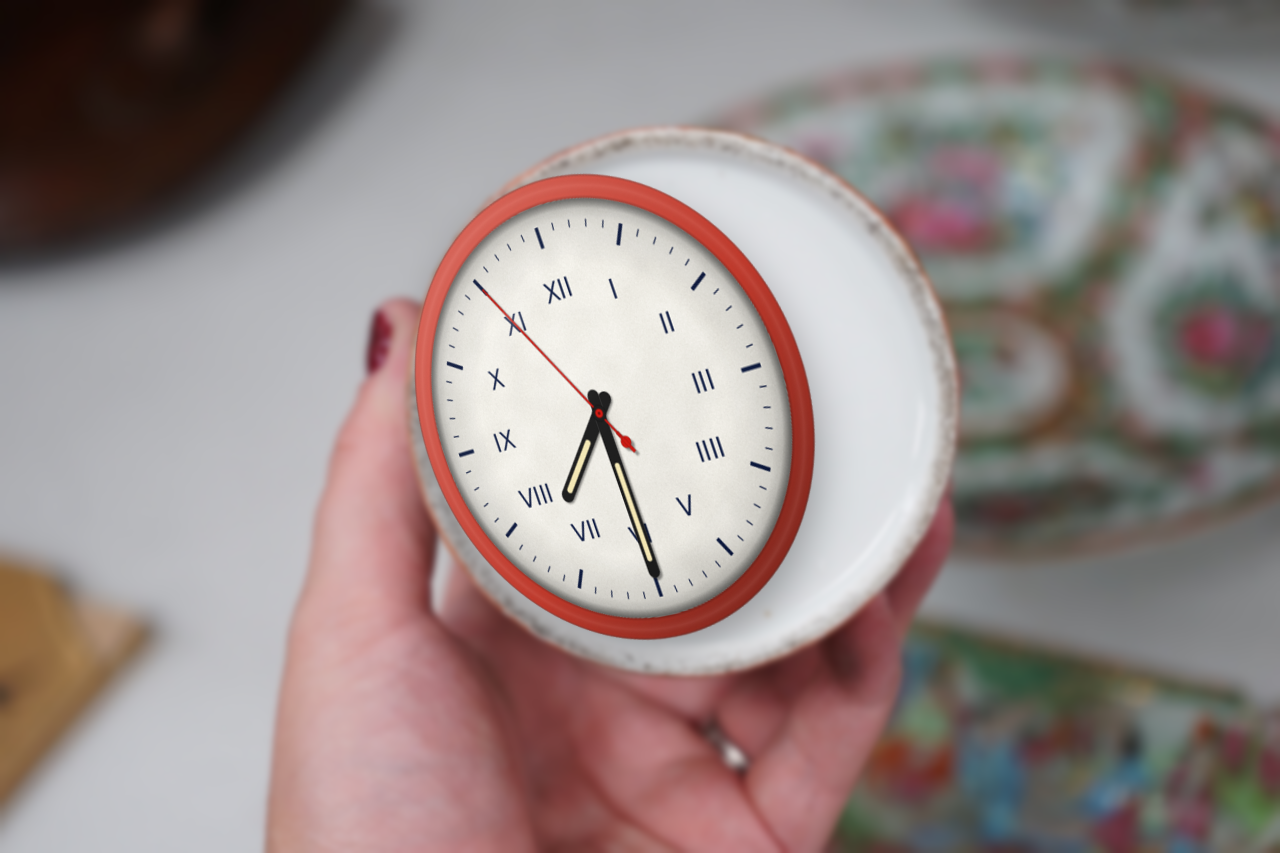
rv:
7.29.55
